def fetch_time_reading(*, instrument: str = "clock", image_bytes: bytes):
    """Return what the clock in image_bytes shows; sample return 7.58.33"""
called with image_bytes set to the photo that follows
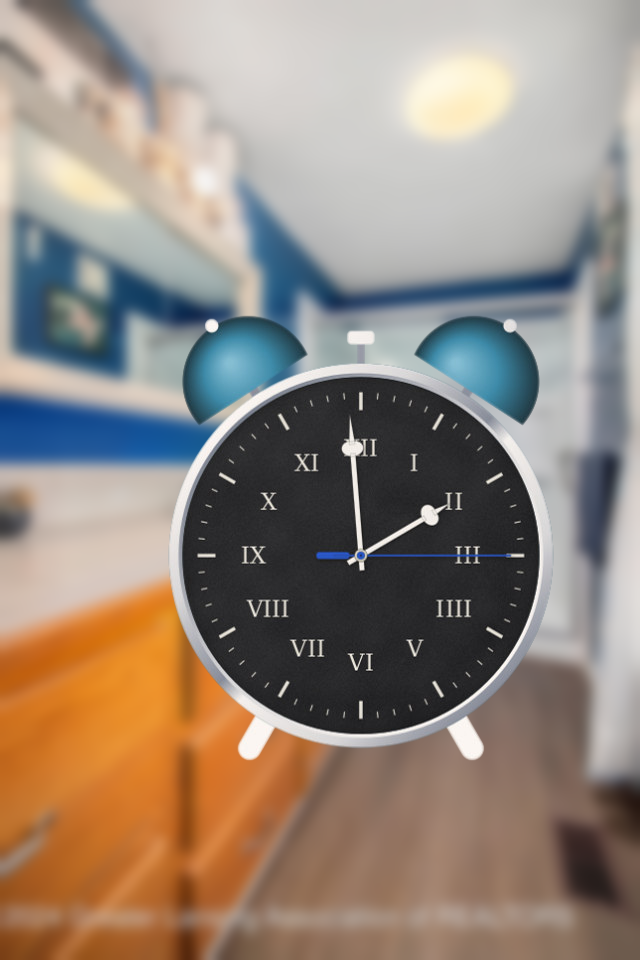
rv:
1.59.15
